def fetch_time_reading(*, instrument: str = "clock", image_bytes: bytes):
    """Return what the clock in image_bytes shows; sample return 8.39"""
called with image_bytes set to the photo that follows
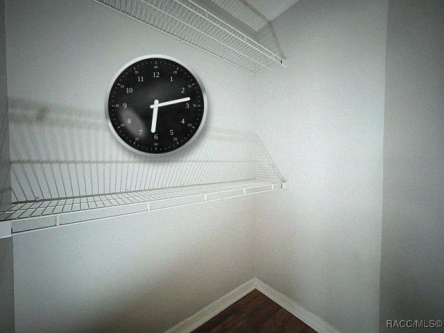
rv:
6.13
